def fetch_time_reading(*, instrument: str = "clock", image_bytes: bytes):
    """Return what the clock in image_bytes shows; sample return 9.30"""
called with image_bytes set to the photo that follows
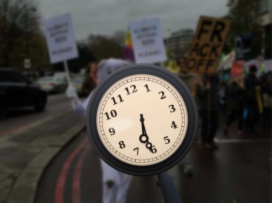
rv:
6.31
